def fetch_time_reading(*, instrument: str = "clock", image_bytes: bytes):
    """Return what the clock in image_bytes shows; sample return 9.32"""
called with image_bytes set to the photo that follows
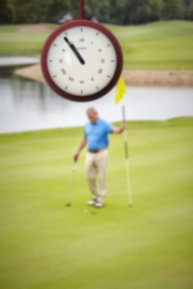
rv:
10.54
